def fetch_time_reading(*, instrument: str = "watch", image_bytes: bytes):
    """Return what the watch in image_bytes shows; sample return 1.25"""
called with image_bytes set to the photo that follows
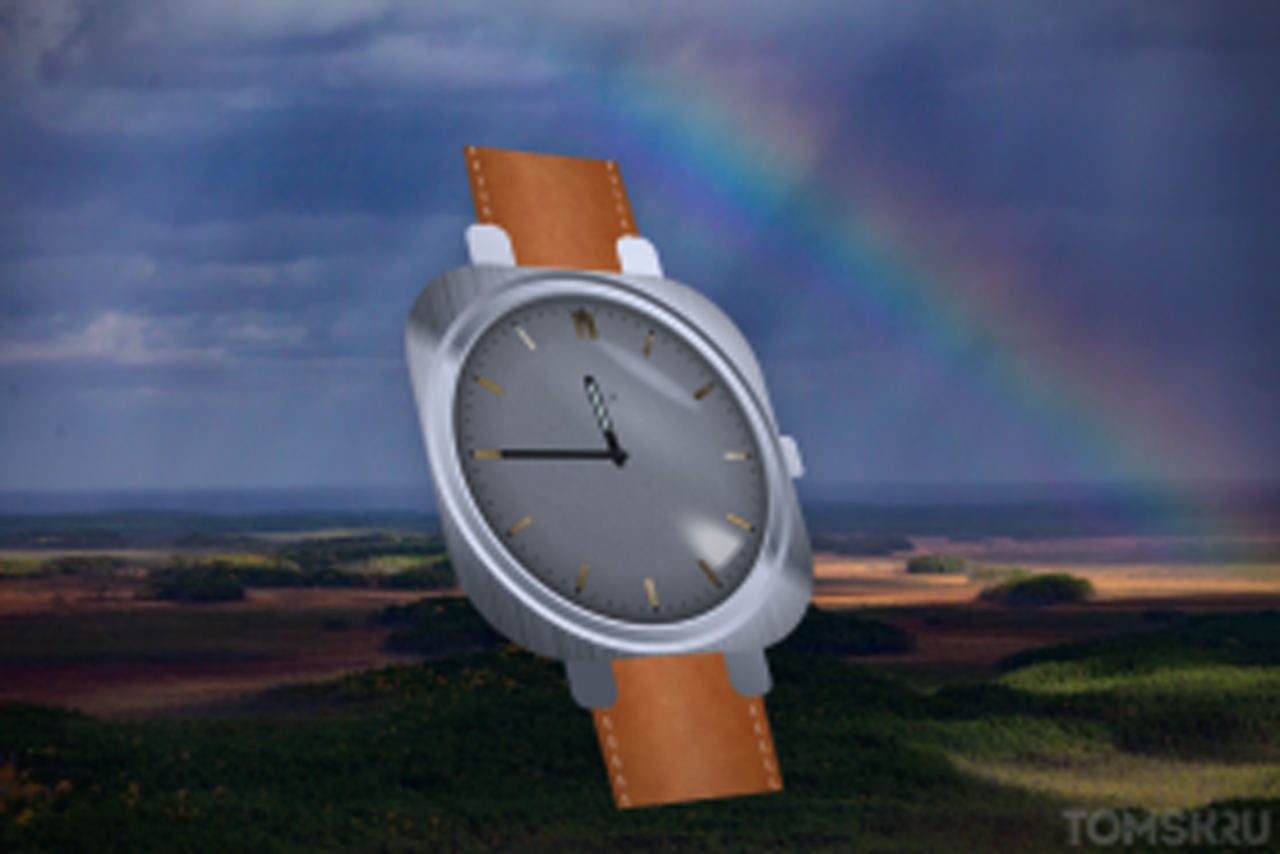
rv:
11.45
